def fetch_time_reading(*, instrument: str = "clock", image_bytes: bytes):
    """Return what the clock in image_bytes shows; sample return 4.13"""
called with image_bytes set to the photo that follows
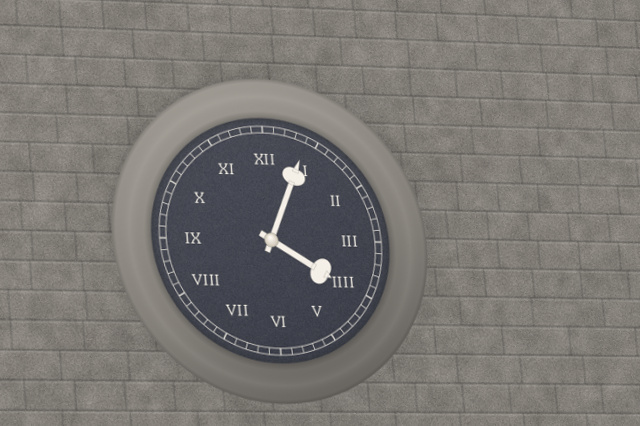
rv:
4.04
